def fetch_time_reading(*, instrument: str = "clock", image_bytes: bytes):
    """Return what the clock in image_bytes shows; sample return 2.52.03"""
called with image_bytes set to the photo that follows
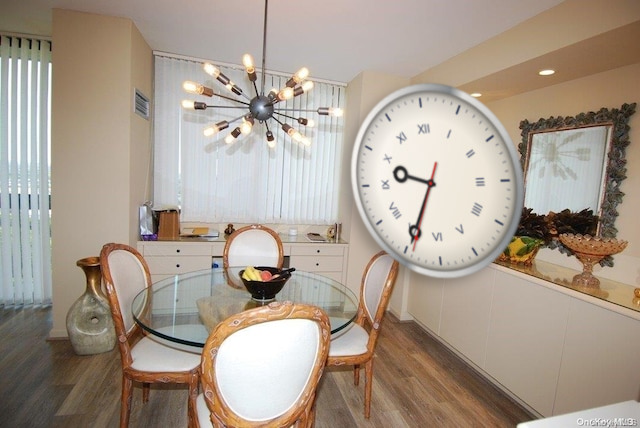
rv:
9.34.34
